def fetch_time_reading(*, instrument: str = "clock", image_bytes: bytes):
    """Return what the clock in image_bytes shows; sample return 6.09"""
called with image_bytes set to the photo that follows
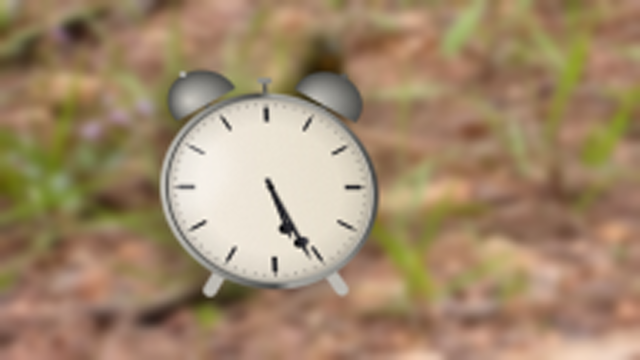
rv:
5.26
